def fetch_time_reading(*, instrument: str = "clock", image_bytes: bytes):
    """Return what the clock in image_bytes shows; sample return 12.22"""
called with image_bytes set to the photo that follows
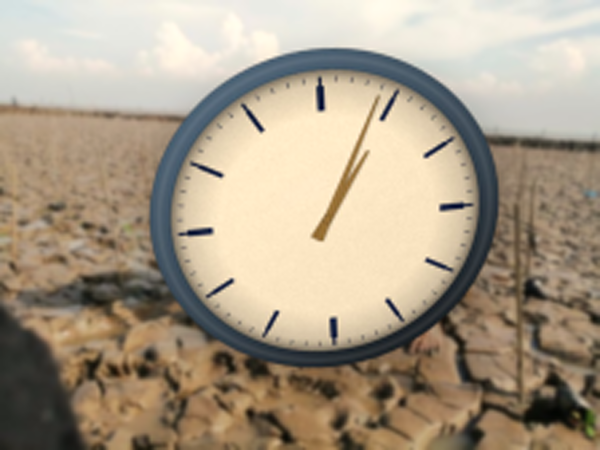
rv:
1.04
